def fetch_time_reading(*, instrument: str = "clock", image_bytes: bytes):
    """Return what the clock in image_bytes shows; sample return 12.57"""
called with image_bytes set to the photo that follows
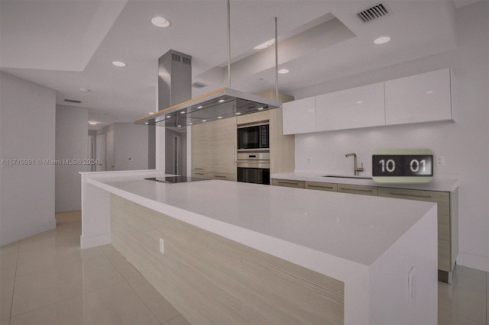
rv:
10.01
